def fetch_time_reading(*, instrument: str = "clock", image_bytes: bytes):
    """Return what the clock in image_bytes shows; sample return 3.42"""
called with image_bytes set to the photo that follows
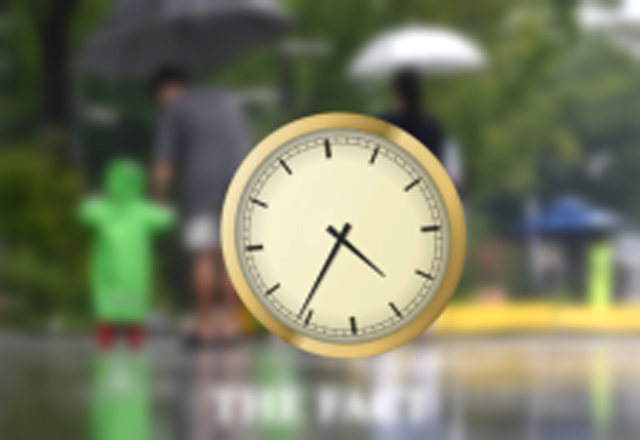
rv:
4.36
